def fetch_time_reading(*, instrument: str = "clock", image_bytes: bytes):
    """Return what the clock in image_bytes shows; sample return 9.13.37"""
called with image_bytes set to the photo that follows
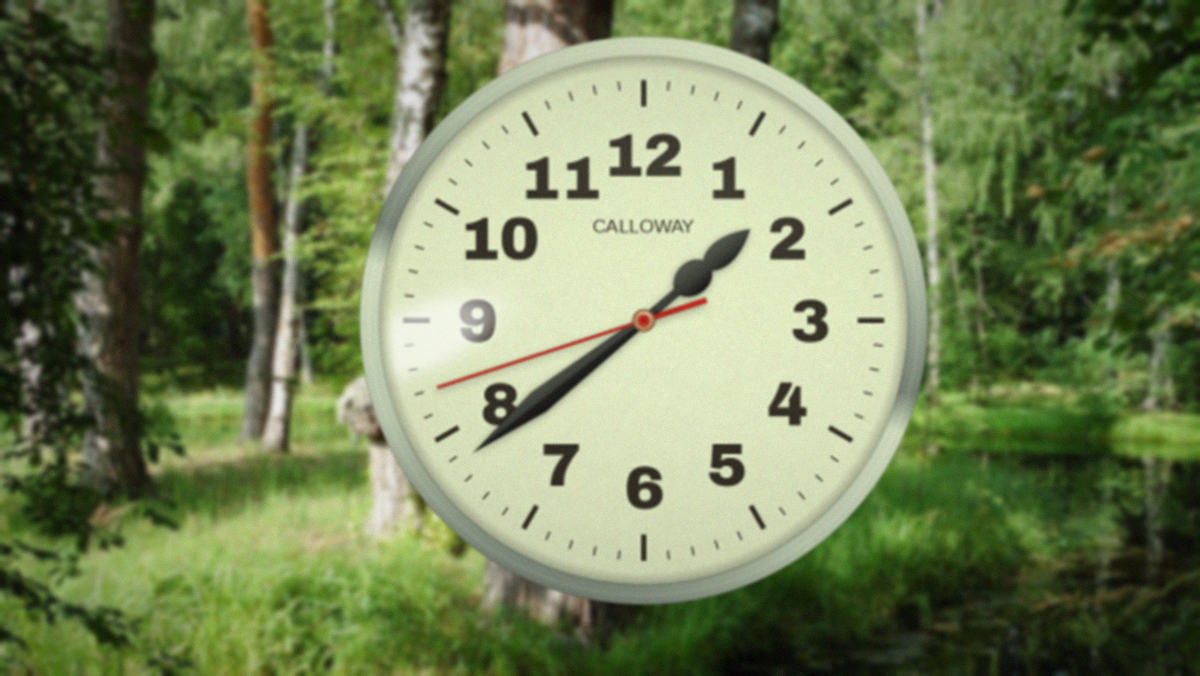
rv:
1.38.42
